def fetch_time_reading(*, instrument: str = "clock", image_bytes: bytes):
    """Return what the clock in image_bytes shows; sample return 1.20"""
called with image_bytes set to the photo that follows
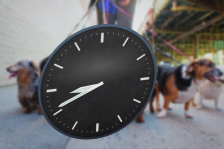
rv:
8.41
